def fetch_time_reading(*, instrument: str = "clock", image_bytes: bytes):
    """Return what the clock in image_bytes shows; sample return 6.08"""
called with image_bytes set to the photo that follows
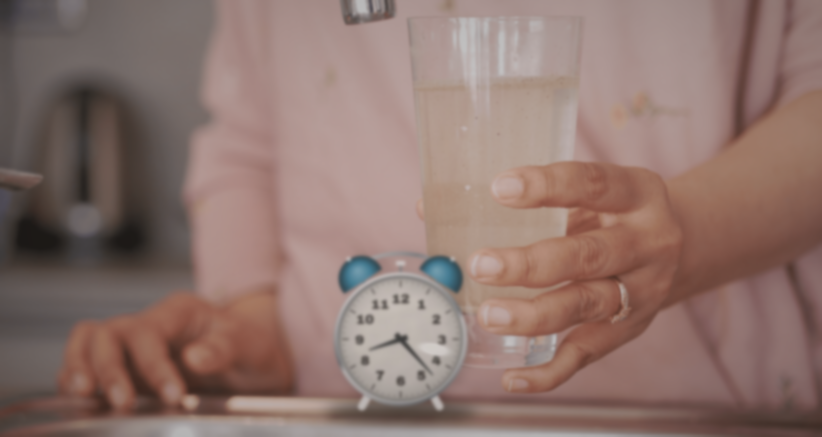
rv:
8.23
